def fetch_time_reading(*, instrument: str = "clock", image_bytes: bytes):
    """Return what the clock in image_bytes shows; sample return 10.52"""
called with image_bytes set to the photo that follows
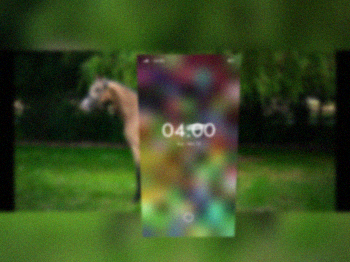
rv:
4.00
